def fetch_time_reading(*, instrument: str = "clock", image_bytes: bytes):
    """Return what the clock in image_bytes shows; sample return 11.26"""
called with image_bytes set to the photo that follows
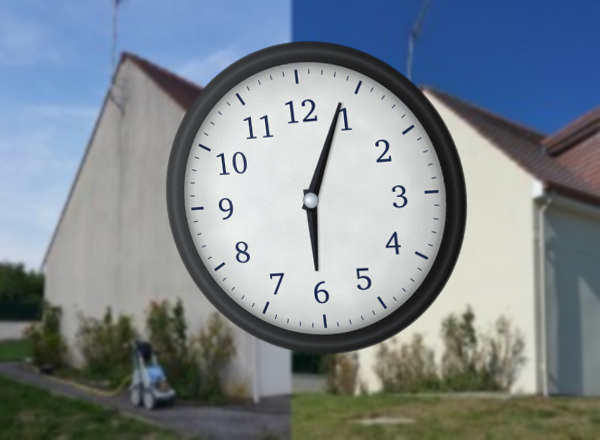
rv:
6.04
